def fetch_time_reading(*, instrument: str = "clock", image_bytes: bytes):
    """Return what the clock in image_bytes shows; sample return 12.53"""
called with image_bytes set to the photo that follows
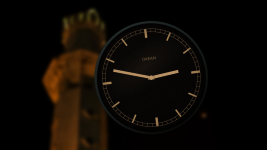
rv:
2.48
